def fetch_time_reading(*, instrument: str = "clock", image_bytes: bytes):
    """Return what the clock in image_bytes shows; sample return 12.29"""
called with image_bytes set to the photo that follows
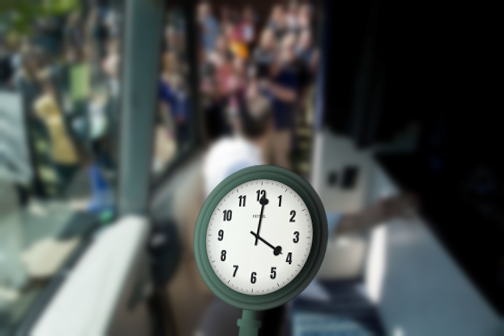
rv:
4.01
